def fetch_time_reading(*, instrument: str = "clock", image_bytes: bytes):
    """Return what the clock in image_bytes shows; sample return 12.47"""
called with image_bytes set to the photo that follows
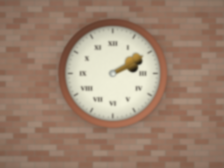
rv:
2.10
